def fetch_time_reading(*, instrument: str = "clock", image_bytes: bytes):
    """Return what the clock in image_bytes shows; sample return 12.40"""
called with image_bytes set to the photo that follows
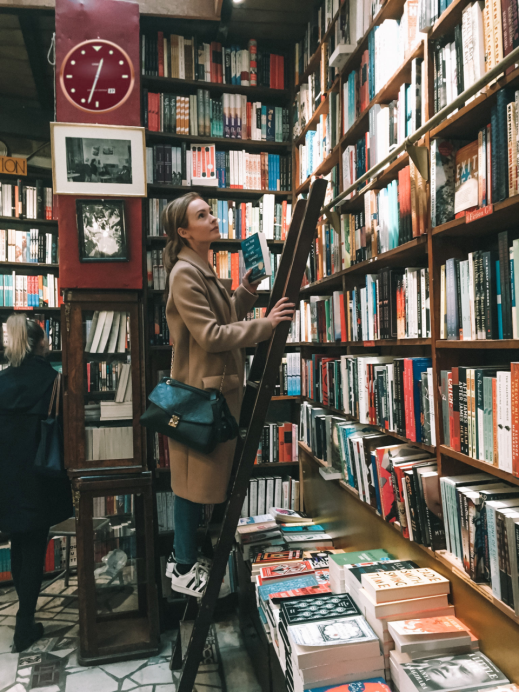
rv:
12.33
